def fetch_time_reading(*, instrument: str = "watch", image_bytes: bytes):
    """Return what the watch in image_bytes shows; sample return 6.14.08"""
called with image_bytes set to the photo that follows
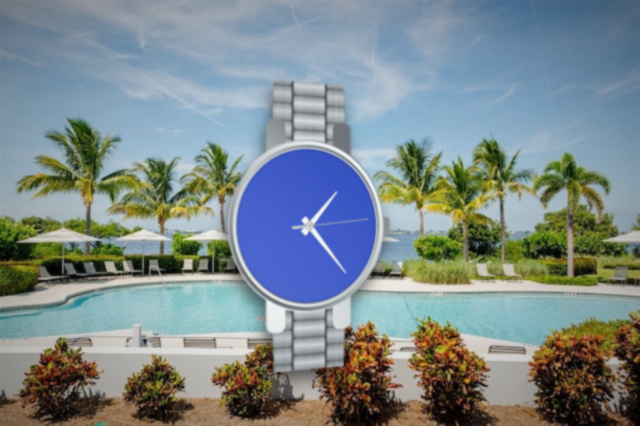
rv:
1.23.14
